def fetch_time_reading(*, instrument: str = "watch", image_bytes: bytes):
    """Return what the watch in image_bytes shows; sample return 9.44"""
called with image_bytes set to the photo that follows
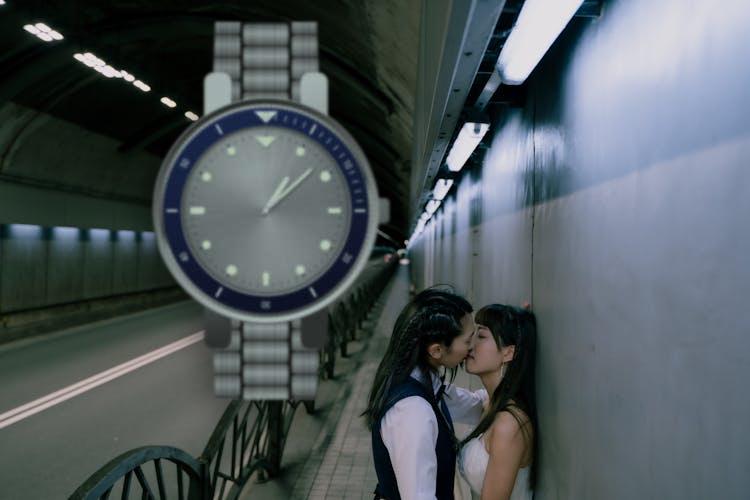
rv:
1.08
